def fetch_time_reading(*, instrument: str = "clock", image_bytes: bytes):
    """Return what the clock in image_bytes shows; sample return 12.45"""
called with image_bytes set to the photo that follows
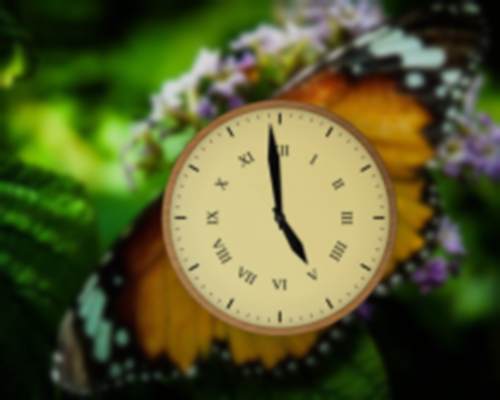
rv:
4.59
